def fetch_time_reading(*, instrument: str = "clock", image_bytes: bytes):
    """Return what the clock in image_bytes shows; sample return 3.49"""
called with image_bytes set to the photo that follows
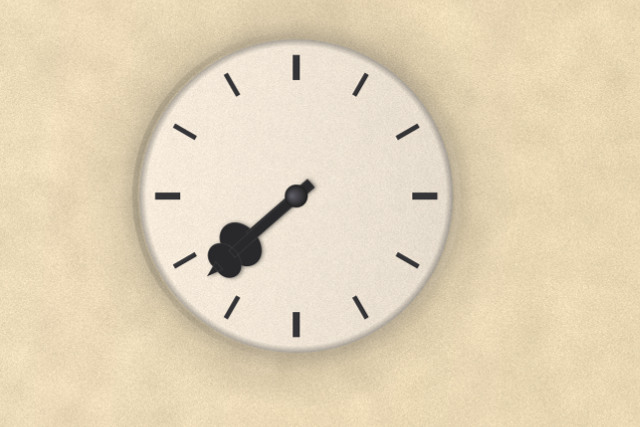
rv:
7.38
